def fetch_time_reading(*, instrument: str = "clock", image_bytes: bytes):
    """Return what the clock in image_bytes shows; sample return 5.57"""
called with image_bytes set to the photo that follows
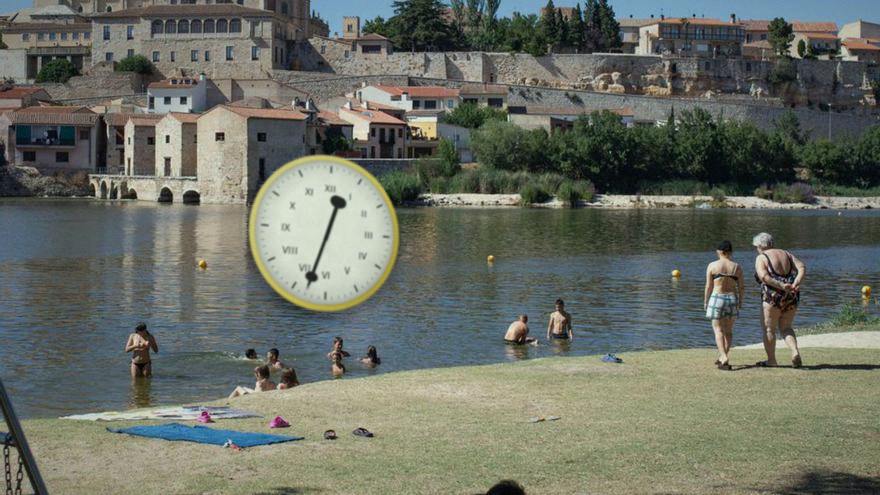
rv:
12.33
